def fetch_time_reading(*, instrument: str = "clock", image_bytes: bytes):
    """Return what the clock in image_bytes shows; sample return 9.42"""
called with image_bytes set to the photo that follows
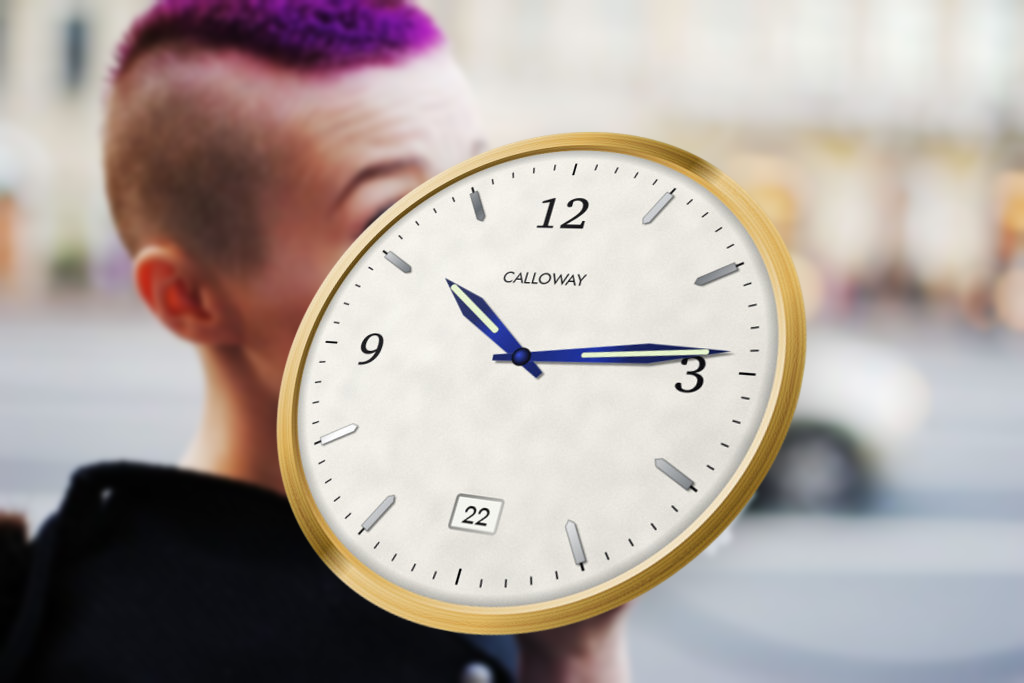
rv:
10.14
